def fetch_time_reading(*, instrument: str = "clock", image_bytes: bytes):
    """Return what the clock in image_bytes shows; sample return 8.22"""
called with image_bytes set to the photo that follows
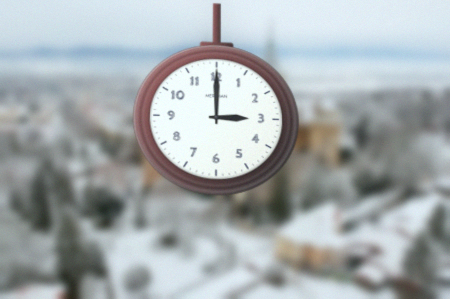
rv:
3.00
